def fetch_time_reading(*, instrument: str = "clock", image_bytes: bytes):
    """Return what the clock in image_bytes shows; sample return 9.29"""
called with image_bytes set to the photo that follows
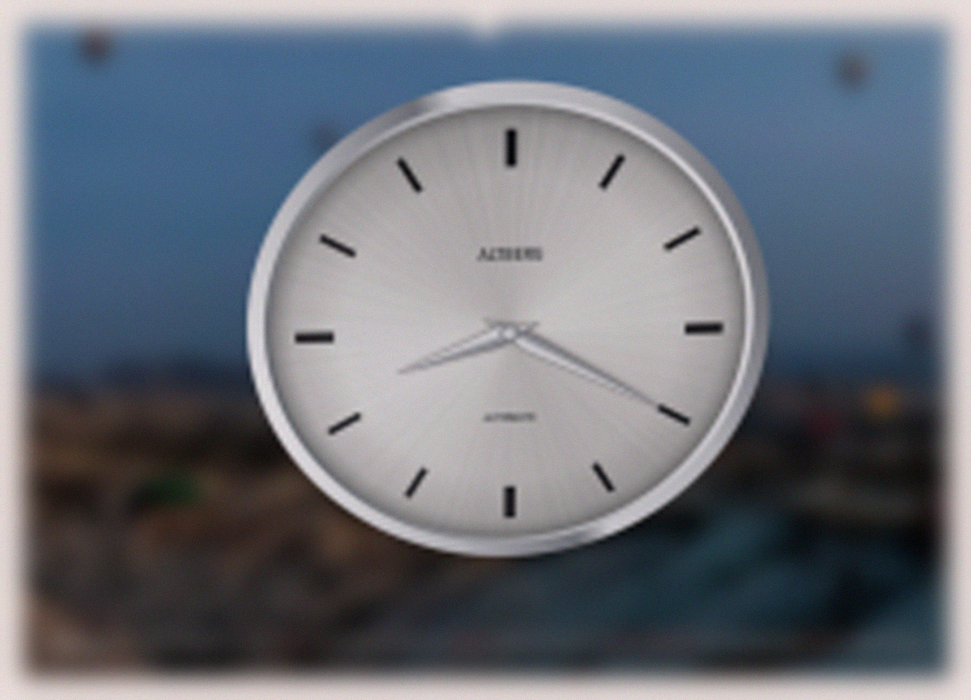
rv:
8.20
